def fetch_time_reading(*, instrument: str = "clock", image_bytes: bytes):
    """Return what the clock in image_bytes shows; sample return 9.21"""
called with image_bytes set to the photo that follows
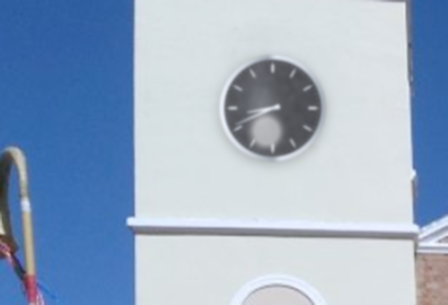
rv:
8.41
